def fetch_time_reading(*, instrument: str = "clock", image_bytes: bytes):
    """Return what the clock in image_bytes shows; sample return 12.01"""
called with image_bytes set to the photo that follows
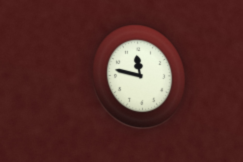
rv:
11.47
